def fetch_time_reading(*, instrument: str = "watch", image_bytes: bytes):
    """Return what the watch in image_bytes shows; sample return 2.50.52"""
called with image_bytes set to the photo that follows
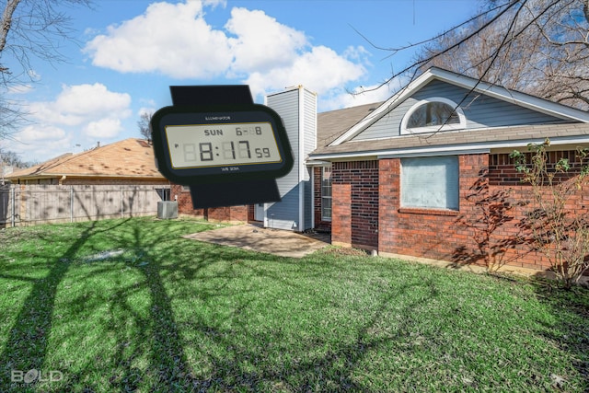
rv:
8.17.59
